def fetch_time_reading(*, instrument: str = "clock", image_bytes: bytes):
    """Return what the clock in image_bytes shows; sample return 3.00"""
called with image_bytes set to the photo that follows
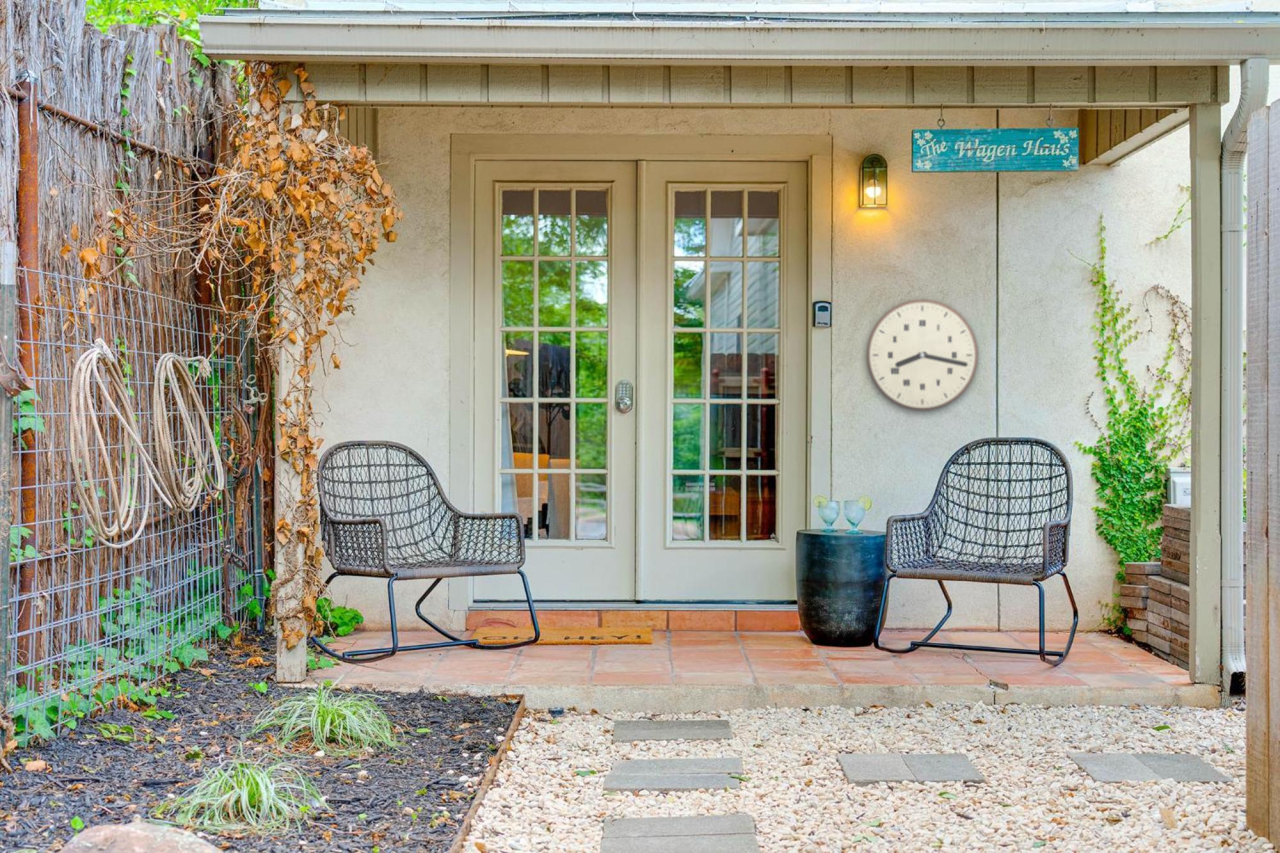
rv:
8.17
